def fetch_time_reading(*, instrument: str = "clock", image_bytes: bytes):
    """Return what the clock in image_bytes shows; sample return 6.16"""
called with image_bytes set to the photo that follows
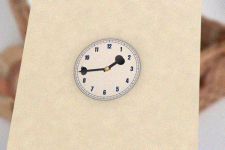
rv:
1.44
